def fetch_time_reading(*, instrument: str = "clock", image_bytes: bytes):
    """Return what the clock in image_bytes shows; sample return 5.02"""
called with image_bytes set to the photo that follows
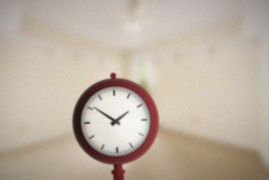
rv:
1.51
